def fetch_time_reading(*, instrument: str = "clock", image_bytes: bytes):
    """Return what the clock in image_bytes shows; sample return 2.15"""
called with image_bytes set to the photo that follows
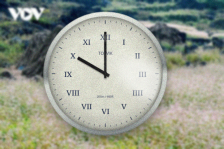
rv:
10.00
